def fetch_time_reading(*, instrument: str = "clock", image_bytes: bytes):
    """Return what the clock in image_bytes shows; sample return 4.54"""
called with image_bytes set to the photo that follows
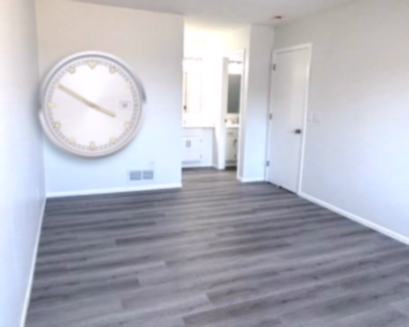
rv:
3.50
